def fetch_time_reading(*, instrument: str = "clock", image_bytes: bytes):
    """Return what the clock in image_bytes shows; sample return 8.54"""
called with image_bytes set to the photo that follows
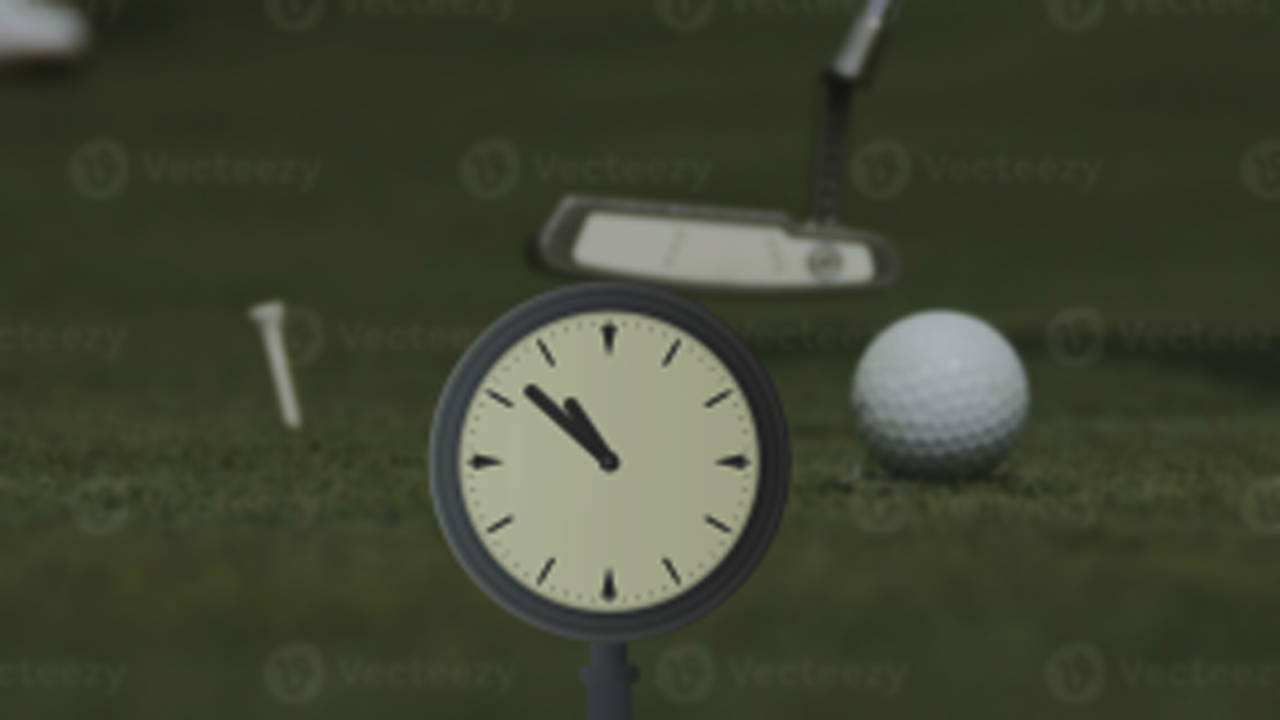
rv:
10.52
